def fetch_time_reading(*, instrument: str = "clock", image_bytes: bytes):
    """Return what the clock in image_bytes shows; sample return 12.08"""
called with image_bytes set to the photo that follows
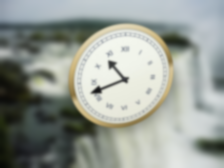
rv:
10.42
